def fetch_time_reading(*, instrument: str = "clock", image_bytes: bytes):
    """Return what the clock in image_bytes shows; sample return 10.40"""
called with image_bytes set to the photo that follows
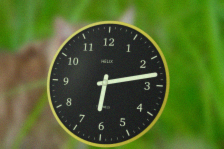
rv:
6.13
